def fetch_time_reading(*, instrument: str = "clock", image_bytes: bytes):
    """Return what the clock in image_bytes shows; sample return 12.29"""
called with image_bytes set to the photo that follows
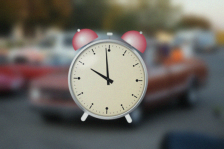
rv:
9.59
